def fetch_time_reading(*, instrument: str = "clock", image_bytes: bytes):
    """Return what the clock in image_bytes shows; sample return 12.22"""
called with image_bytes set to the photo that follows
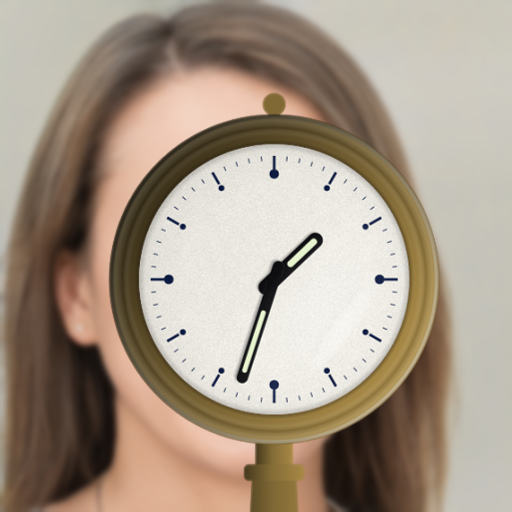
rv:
1.33
